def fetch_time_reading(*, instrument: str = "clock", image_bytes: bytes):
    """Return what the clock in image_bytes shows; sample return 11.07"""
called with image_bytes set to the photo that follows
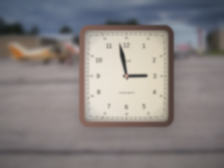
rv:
2.58
